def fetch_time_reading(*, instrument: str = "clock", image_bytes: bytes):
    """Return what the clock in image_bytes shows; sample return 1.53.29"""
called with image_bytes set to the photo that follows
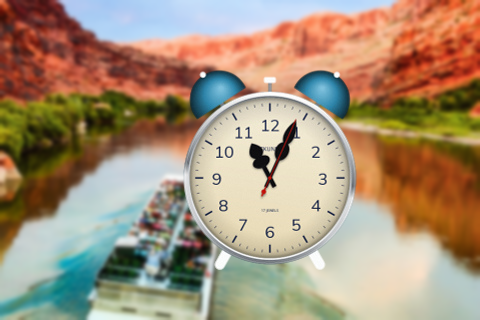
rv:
11.04.04
